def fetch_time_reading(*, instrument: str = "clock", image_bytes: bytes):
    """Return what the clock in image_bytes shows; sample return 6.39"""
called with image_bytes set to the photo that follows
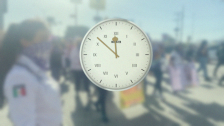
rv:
11.52
